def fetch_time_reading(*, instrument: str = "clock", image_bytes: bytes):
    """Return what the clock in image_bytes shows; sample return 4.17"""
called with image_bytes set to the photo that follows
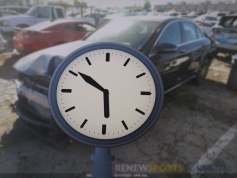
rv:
5.51
